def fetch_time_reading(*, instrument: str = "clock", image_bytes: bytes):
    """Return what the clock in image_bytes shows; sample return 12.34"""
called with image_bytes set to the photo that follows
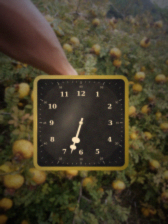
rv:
6.33
